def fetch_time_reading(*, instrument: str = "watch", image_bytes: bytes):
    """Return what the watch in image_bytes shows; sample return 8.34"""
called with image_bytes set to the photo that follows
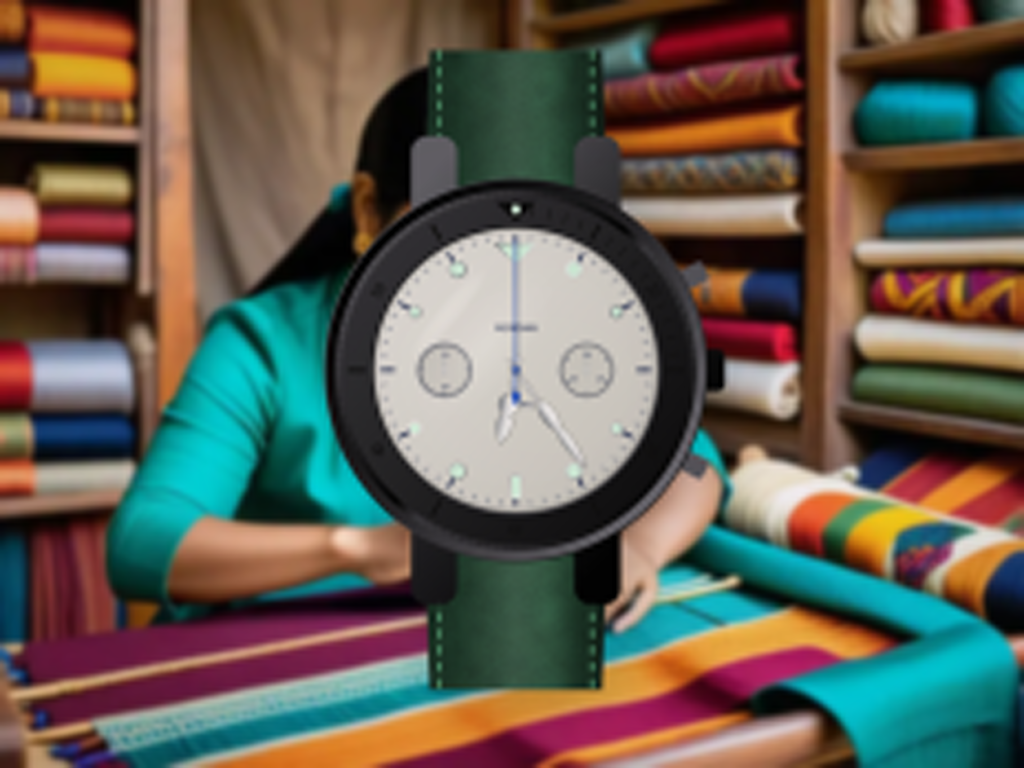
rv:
6.24
